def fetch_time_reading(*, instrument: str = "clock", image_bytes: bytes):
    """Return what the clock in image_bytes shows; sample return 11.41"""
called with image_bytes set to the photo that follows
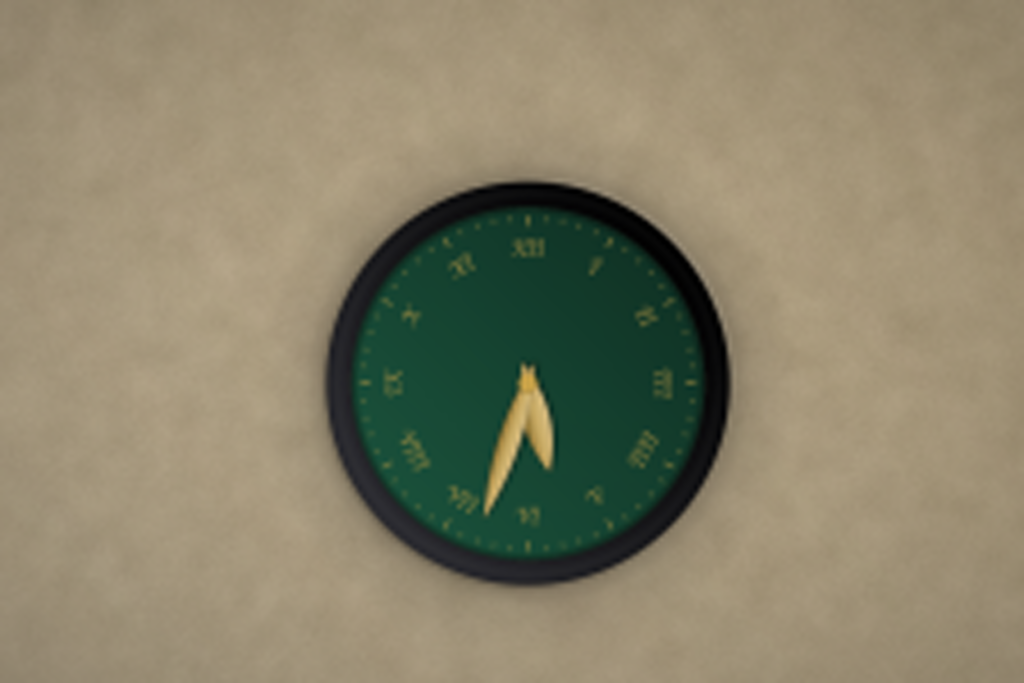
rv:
5.33
